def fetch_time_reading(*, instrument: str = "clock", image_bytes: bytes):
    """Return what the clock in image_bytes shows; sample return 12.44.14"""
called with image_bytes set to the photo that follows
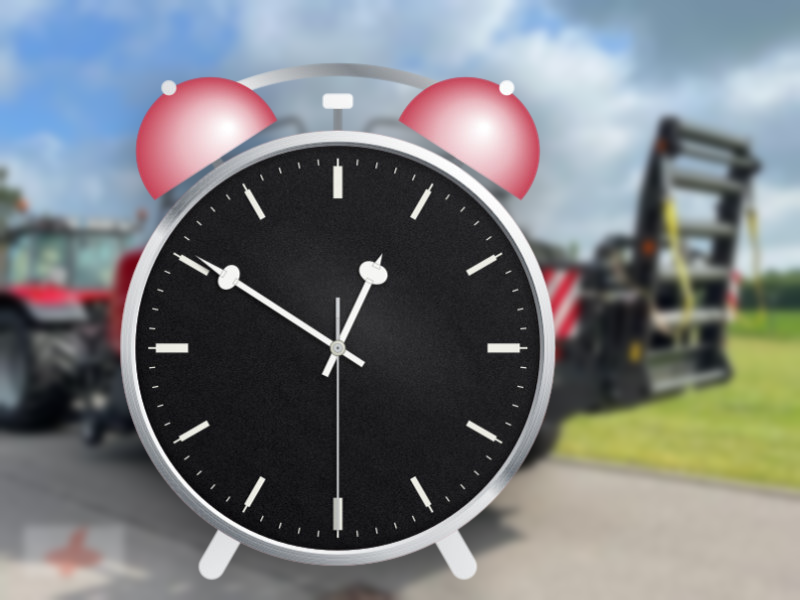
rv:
12.50.30
